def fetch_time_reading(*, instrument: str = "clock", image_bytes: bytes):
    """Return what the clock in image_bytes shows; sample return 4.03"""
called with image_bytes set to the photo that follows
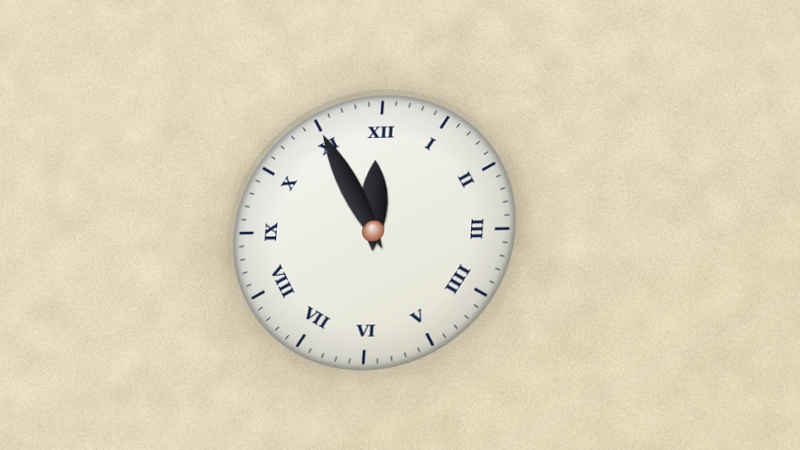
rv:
11.55
